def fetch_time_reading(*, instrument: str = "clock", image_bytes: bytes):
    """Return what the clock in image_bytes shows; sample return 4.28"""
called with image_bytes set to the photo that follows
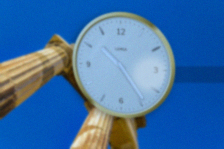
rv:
10.24
